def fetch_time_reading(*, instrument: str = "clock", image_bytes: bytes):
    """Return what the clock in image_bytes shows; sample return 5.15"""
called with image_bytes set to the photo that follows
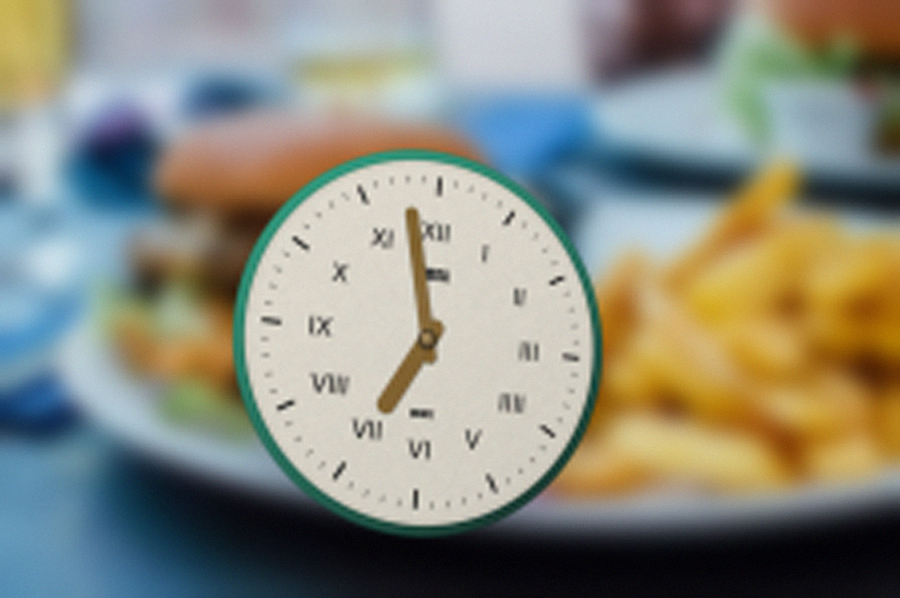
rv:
6.58
